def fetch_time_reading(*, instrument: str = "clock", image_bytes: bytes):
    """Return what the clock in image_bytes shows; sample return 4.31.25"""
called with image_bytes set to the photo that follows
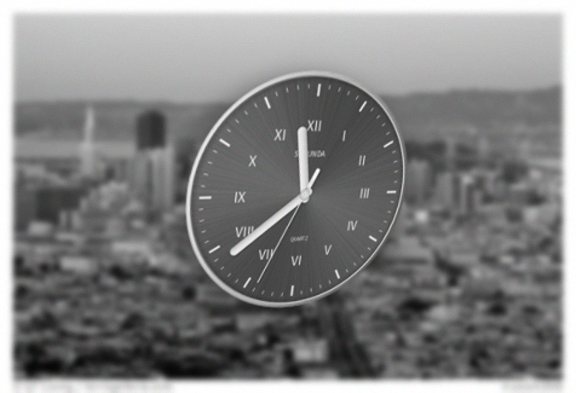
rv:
11.38.34
